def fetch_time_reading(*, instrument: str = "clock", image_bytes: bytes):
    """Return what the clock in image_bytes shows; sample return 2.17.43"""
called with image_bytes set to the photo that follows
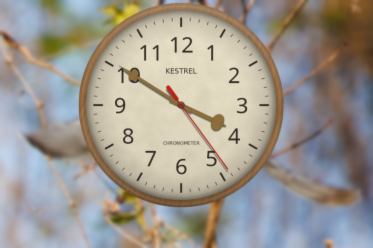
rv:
3.50.24
